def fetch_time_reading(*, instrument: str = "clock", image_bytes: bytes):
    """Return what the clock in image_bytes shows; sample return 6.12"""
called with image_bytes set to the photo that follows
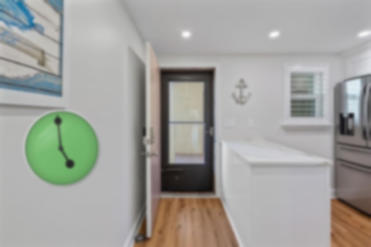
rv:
4.59
